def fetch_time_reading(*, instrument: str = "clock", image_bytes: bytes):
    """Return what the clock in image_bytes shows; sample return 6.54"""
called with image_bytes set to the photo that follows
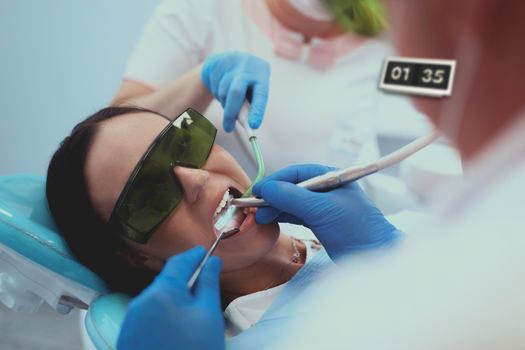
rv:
1.35
